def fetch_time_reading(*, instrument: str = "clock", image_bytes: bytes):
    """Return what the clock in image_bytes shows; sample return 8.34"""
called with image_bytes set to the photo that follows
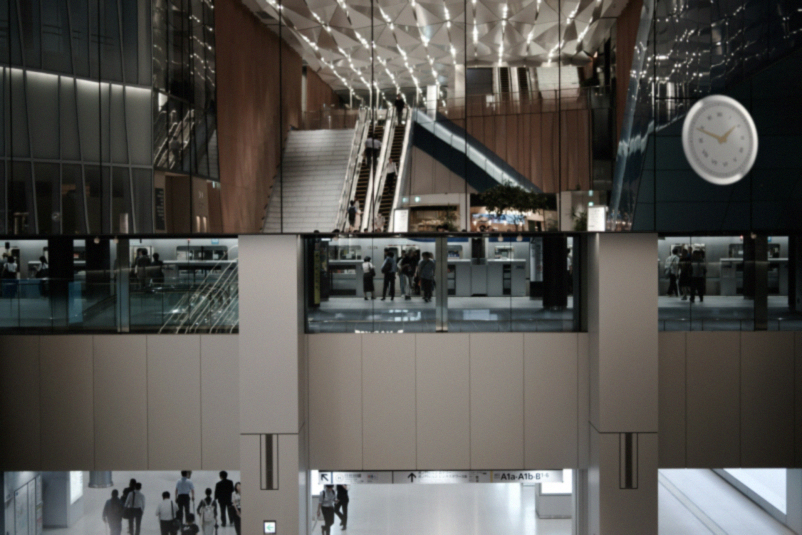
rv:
1.49
